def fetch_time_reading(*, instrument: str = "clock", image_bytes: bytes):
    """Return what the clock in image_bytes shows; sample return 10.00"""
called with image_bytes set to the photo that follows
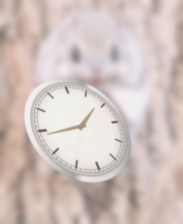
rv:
1.44
